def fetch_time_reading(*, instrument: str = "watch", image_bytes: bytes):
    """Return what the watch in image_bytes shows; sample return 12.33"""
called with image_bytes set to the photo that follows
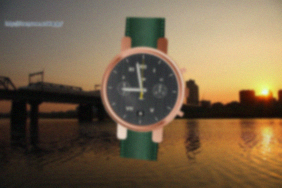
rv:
8.58
